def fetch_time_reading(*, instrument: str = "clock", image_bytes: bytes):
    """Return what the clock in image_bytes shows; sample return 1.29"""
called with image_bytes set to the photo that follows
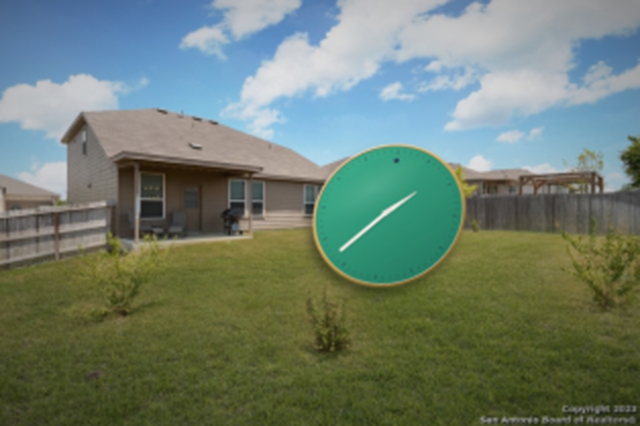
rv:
1.37
